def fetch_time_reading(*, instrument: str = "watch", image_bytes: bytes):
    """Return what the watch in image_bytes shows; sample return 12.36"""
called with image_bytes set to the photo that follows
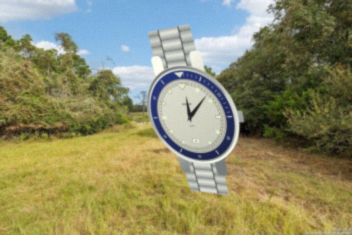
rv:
12.08
